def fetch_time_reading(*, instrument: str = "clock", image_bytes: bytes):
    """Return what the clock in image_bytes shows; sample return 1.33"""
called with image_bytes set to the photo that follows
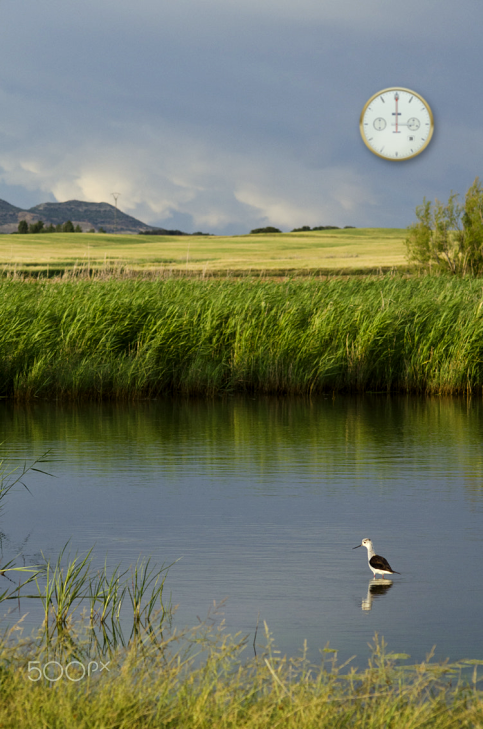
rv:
3.00
